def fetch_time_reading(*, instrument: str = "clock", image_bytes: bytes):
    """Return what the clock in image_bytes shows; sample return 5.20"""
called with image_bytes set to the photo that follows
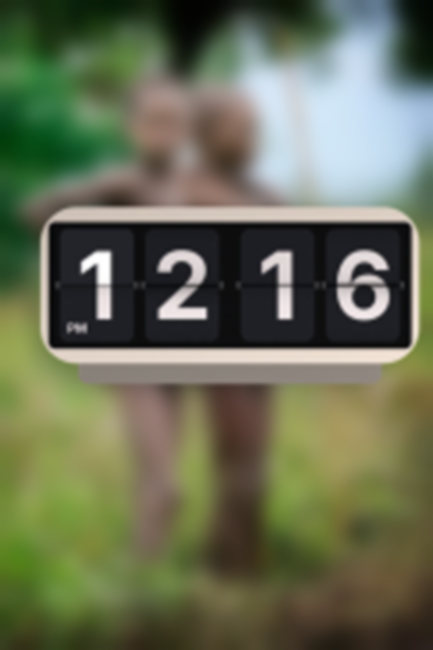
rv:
12.16
